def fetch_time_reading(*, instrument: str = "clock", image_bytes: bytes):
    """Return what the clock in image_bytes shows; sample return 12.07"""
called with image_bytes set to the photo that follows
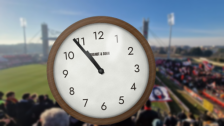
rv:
10.54
